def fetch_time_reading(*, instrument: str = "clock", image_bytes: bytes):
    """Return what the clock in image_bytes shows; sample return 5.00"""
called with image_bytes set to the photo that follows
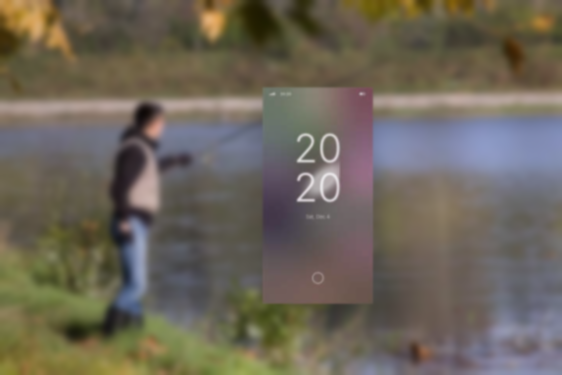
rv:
20.20
